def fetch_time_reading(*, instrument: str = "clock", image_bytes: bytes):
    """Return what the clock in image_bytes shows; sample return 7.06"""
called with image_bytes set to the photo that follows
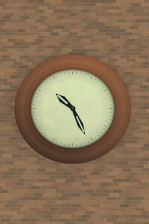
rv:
10.26
